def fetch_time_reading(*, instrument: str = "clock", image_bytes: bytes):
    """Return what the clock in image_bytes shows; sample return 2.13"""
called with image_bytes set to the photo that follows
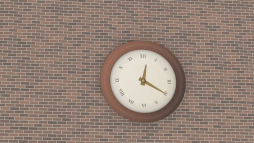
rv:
12.20
